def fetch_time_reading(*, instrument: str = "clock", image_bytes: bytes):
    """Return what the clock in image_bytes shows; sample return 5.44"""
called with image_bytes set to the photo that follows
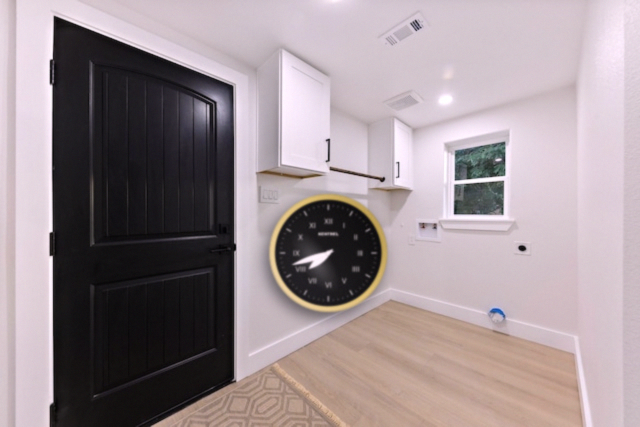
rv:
7.42
